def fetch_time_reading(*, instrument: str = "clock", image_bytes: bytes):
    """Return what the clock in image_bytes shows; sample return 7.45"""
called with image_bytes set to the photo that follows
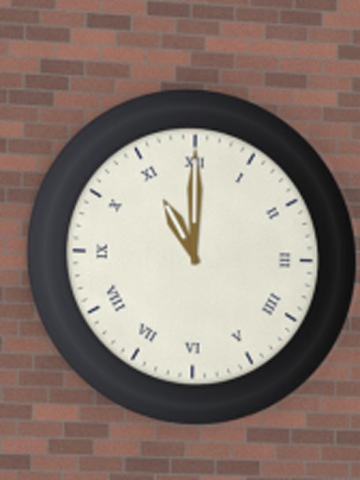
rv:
11.00
